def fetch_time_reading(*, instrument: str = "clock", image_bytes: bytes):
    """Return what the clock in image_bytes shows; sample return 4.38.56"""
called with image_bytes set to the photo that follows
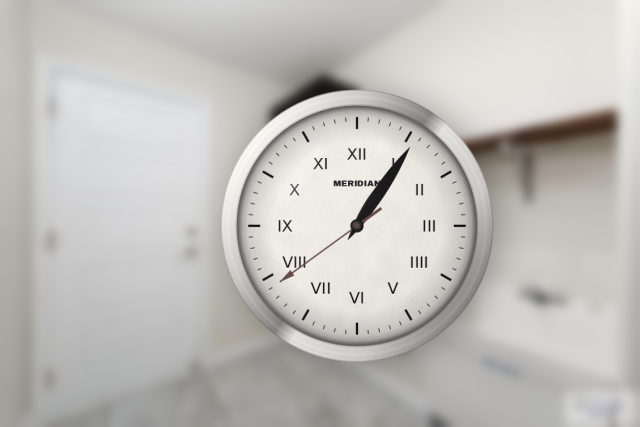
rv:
1.05.39
